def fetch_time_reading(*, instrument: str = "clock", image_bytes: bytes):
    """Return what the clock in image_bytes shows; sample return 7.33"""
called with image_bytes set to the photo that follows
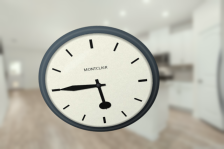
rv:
5.45
